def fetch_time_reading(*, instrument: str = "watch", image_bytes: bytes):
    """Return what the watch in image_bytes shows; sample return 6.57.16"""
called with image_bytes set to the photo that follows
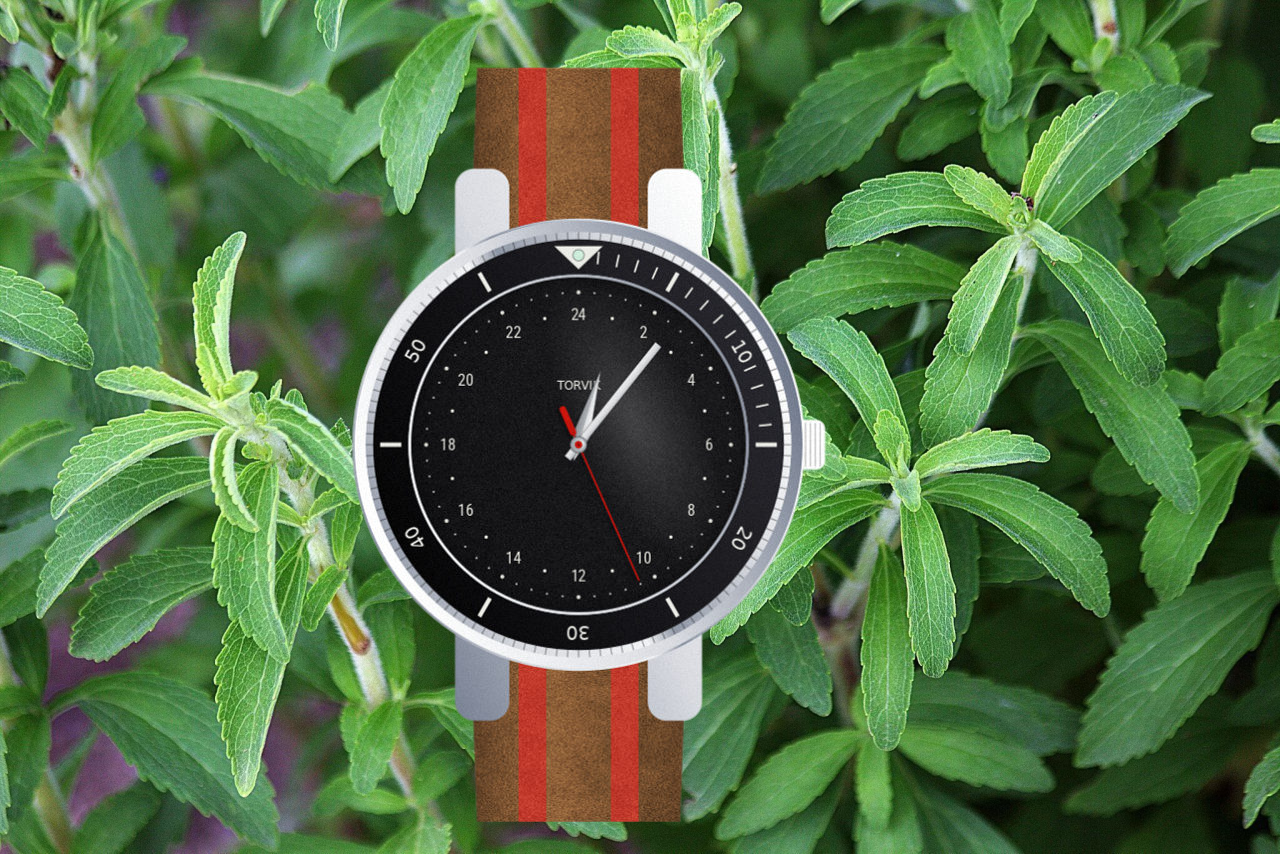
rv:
1.06.26
